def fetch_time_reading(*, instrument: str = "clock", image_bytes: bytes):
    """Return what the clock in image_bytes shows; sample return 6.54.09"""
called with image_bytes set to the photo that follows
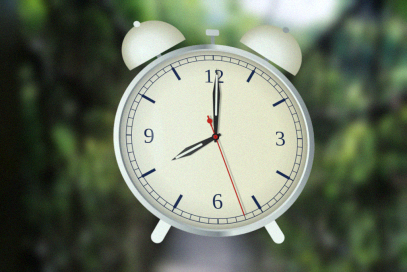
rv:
8.00.27
